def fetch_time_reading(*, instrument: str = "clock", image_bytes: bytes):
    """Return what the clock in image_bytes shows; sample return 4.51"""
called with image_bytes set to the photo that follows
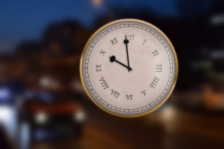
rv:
9.59
